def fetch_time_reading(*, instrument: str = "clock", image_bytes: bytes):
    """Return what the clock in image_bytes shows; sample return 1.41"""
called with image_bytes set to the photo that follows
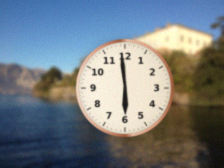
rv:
5.59
